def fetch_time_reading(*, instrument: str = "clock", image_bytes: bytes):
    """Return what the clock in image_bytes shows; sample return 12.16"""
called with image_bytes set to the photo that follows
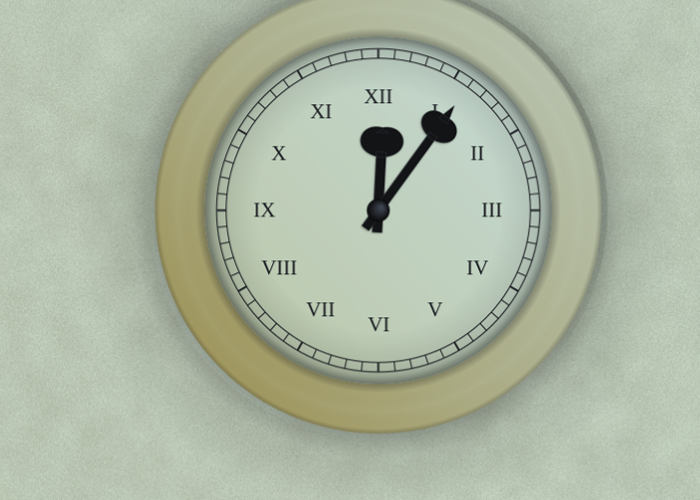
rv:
12.06
